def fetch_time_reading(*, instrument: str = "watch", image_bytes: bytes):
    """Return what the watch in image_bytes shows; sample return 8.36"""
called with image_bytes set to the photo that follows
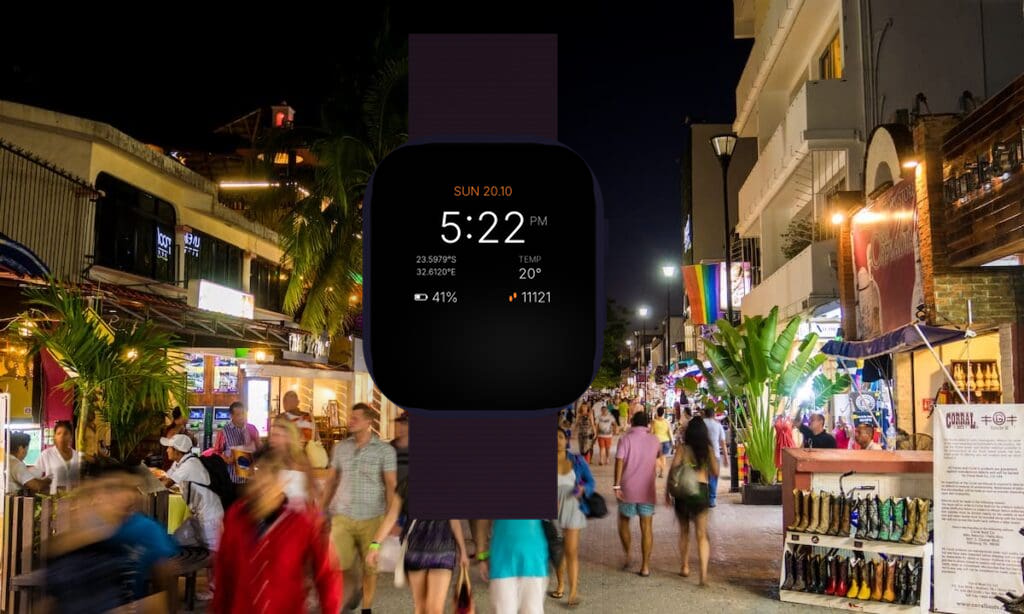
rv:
5.22
